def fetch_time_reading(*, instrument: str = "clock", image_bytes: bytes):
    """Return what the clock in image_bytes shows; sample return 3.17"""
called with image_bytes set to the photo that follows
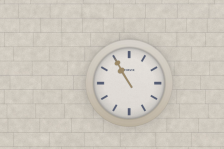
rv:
10.55
